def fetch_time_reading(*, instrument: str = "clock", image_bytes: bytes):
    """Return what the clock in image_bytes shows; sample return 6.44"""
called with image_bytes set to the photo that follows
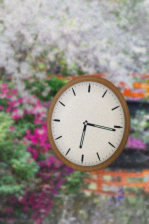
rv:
6.16
